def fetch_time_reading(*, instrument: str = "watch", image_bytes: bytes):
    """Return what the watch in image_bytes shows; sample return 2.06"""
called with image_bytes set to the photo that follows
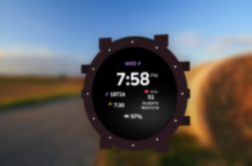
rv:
7.58
